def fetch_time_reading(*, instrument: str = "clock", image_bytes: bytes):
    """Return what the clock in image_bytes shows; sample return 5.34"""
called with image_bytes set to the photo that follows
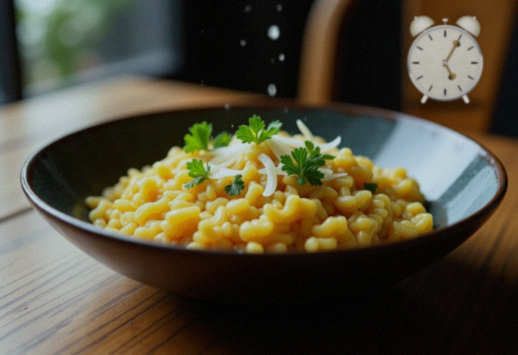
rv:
5.05
